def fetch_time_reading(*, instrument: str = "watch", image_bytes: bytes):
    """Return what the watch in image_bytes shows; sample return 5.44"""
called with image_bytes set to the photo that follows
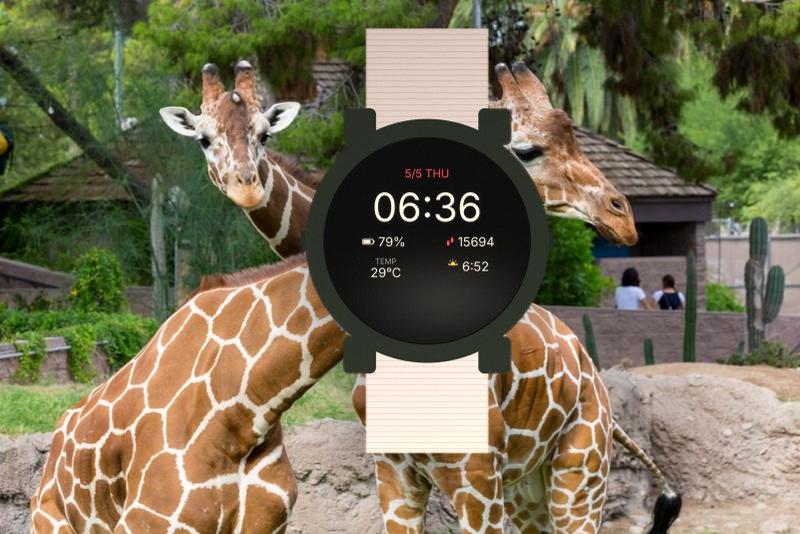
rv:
6.36
